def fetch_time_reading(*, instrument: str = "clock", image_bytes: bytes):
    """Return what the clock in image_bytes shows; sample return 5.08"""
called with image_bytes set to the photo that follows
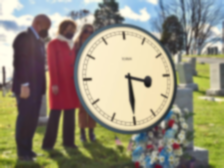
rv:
3.30
